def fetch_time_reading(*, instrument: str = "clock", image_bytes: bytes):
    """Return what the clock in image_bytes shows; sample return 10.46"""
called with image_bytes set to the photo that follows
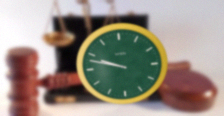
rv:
9.48
